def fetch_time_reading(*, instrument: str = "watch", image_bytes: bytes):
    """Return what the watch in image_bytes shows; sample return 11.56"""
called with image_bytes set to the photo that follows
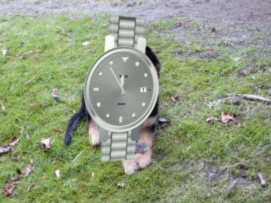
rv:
11.54
